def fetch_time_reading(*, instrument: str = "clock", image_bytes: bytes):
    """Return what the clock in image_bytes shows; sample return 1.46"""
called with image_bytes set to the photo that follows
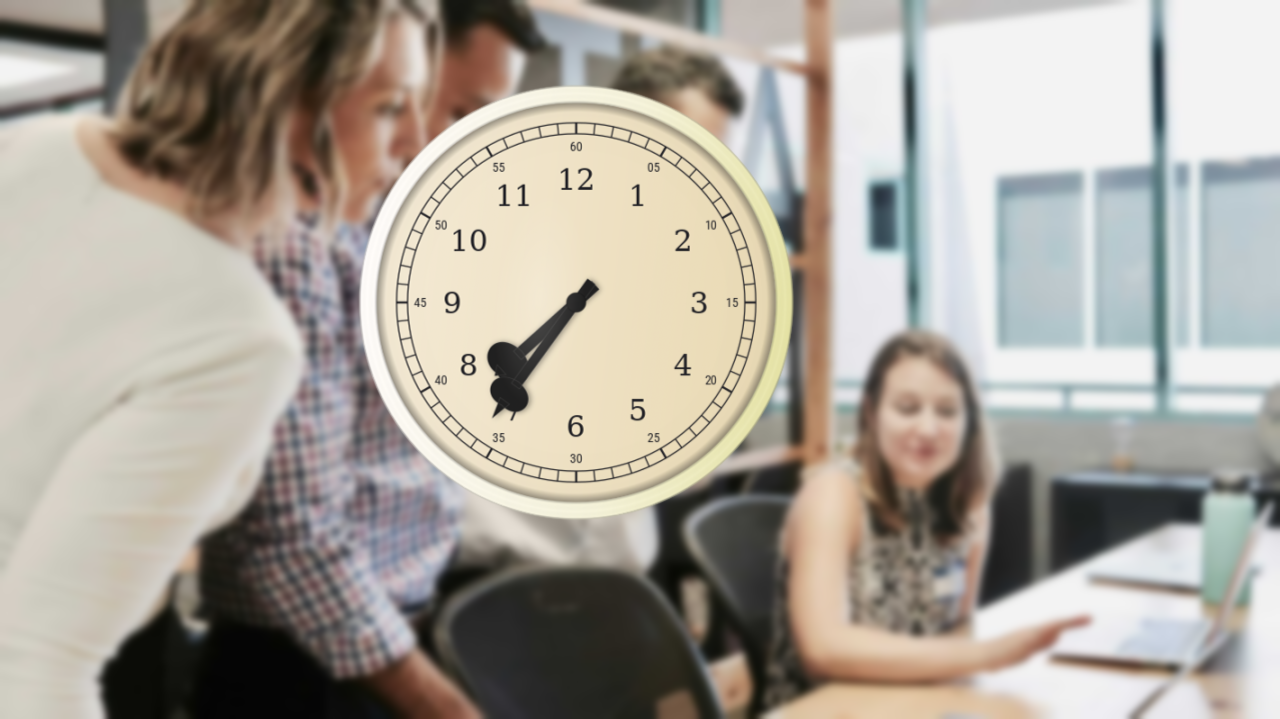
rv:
7.36
